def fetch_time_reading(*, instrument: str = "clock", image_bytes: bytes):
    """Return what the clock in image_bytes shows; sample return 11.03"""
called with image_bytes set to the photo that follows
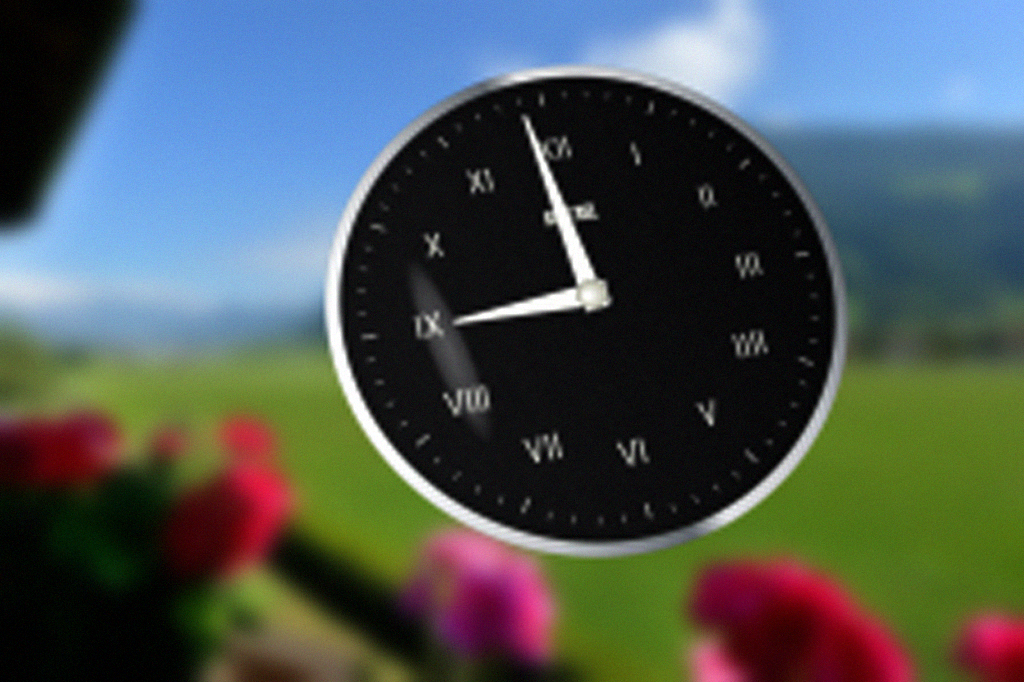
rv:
8.59
